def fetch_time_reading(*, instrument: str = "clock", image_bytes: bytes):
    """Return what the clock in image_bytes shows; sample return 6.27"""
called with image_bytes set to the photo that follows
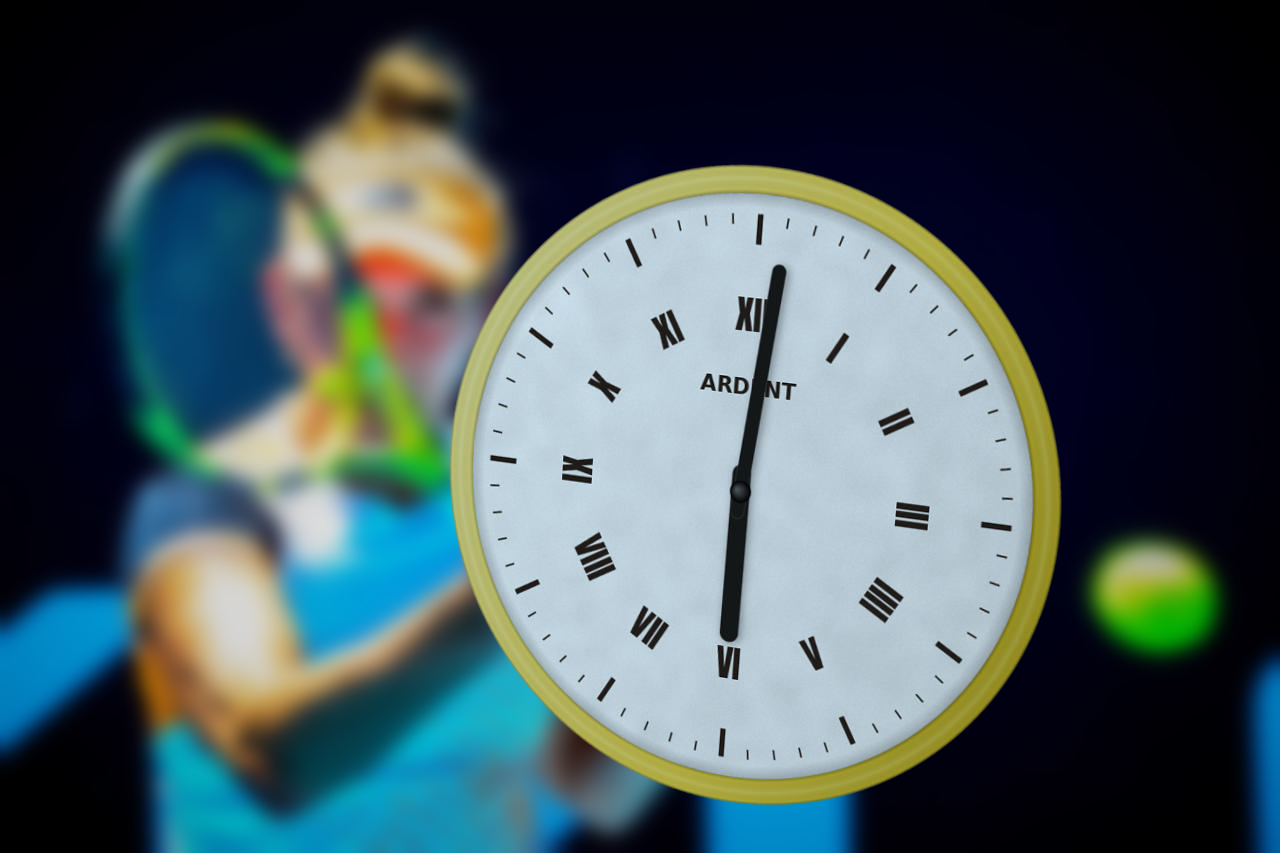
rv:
6.01
